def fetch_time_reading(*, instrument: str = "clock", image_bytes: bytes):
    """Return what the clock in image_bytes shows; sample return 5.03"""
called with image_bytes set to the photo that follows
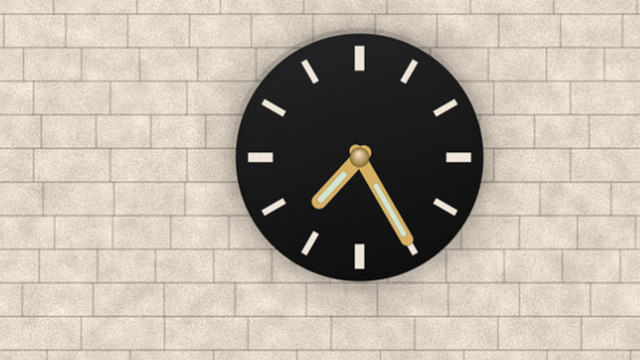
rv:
7.25
